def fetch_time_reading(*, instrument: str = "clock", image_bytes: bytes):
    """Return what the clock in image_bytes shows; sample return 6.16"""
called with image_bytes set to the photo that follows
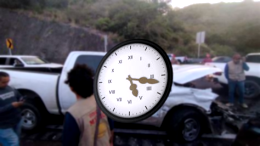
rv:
5.17
